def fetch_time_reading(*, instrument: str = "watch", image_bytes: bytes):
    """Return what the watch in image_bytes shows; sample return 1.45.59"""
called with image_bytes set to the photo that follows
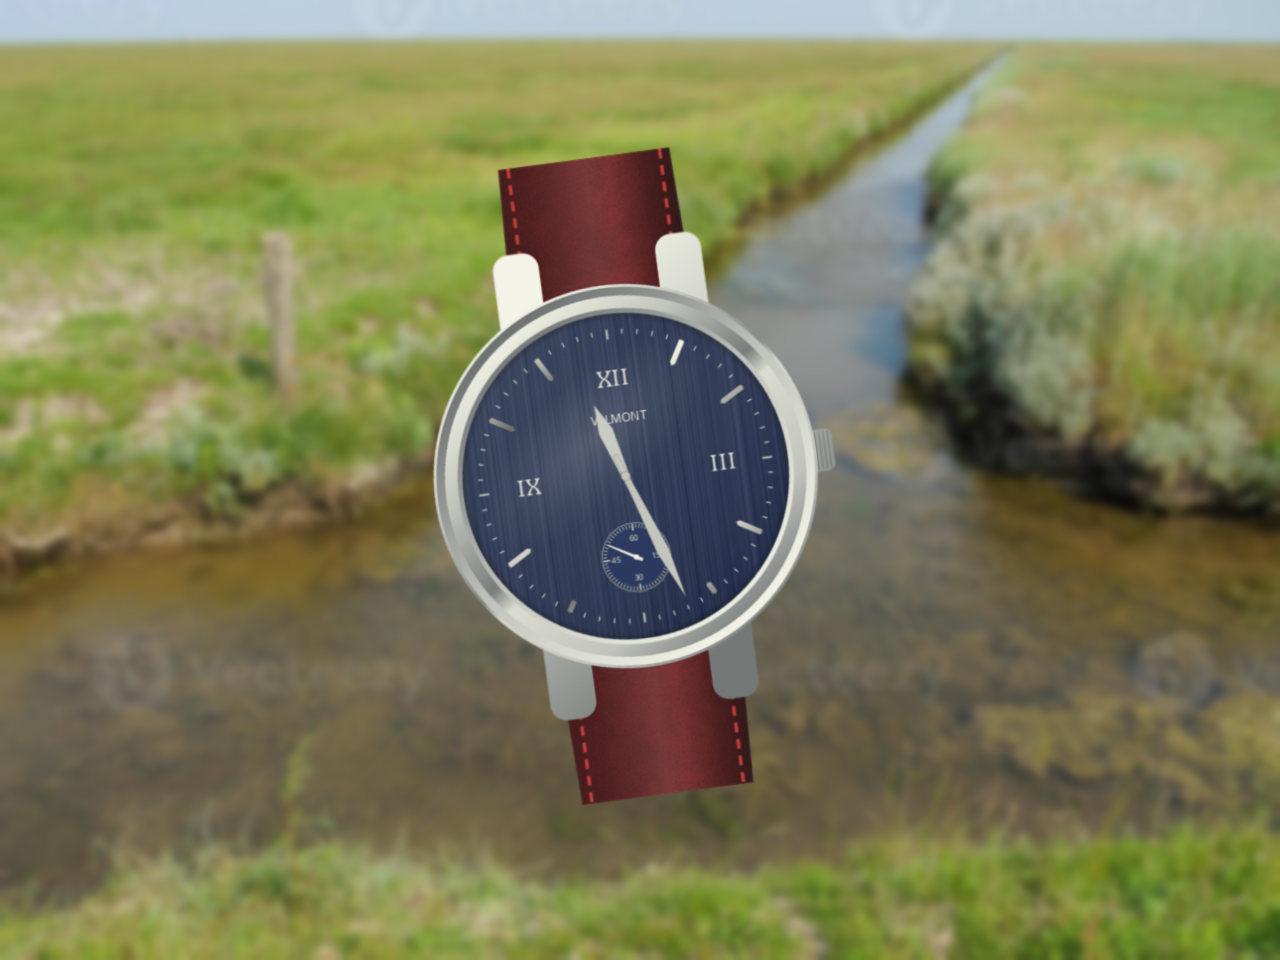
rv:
11.26.50
